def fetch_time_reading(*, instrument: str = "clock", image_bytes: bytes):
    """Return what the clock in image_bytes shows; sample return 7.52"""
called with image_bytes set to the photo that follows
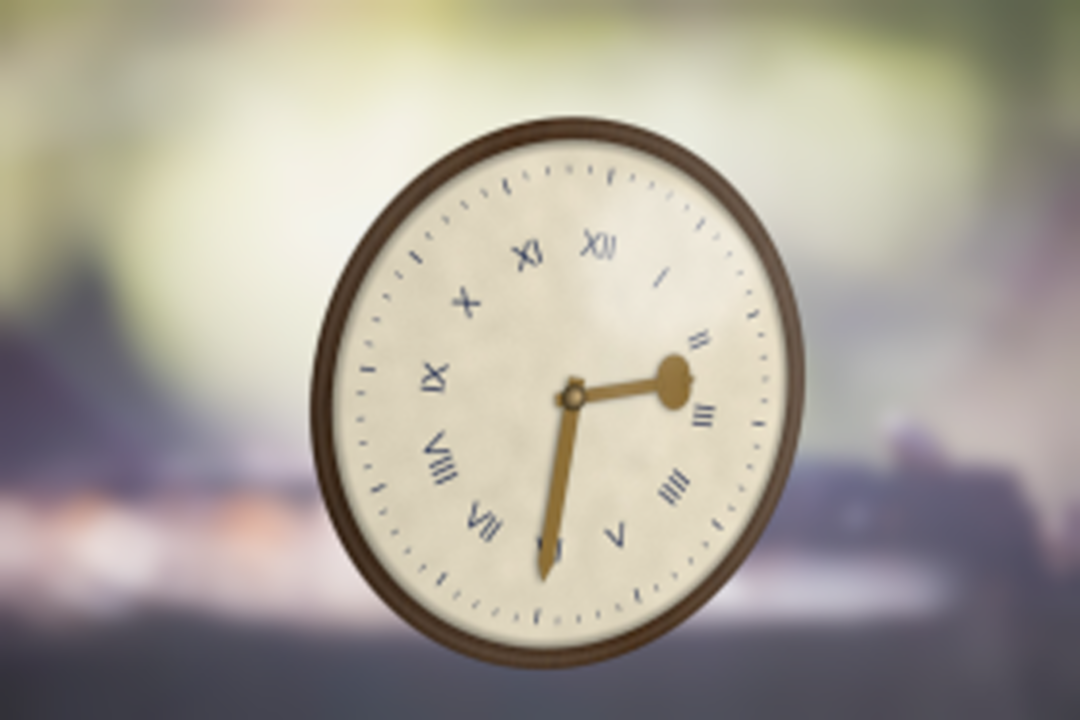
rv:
2.30
